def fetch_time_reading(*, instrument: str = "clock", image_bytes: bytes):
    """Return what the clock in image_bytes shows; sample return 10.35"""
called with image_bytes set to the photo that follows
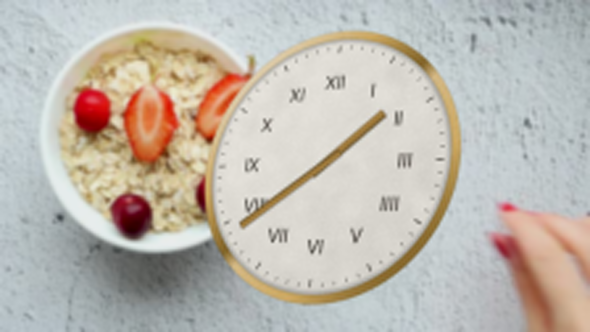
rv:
1.39
